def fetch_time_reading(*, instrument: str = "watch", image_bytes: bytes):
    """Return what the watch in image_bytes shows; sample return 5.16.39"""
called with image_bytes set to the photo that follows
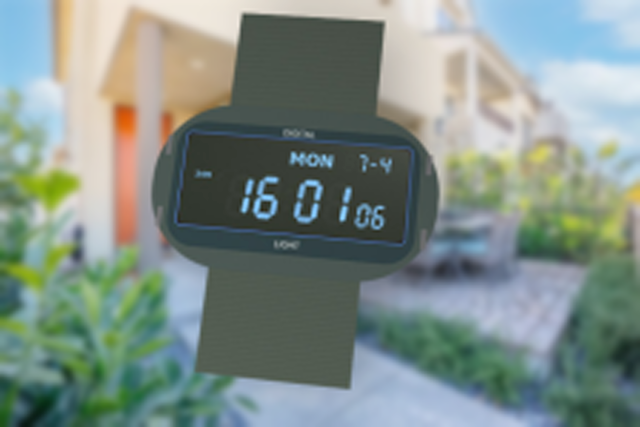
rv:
16.01.06
